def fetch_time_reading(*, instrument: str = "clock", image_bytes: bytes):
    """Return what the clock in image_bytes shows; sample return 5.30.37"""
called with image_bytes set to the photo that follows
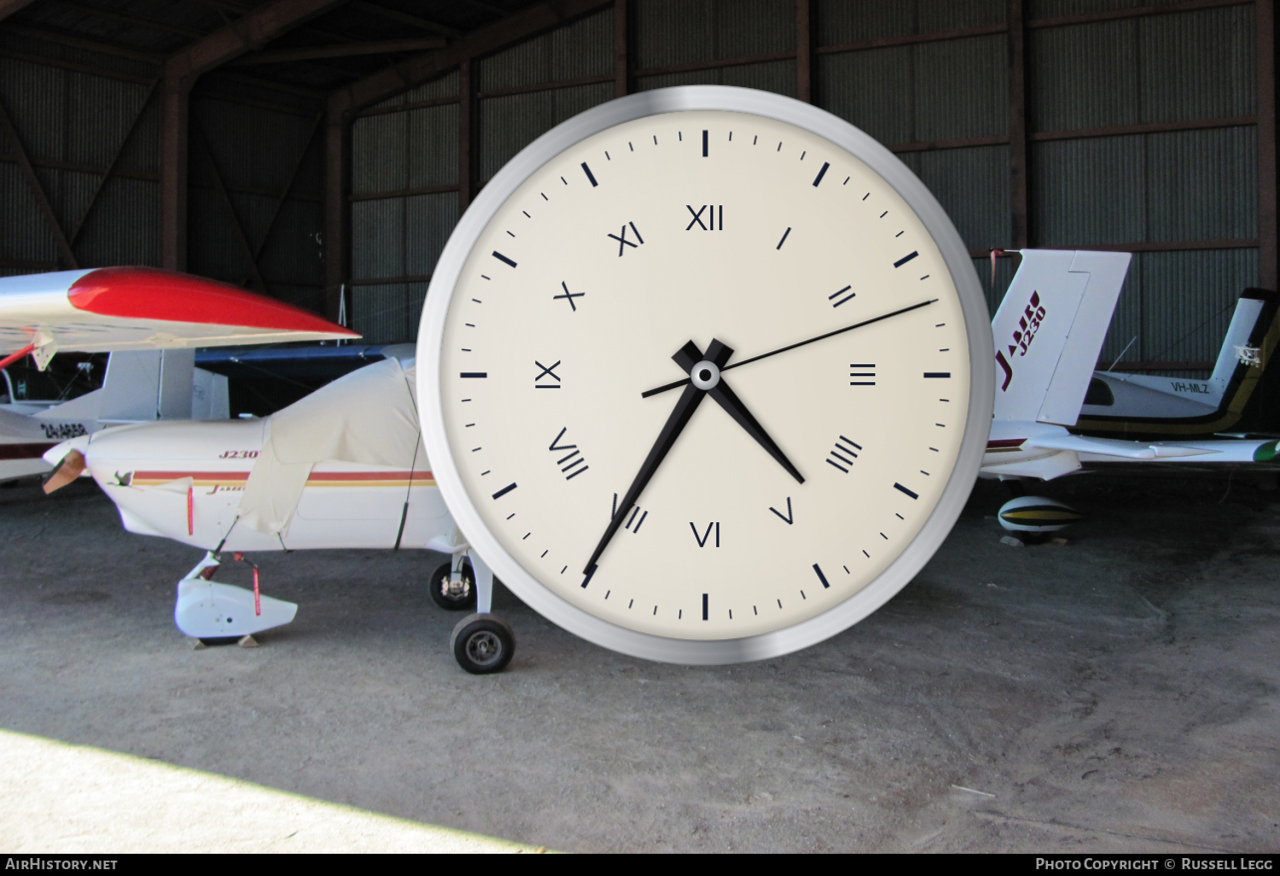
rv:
4.35.12
